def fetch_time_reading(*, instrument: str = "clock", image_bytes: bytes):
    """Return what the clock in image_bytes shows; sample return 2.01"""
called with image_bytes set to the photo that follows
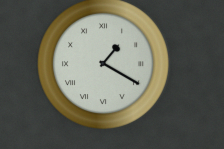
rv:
1.20
